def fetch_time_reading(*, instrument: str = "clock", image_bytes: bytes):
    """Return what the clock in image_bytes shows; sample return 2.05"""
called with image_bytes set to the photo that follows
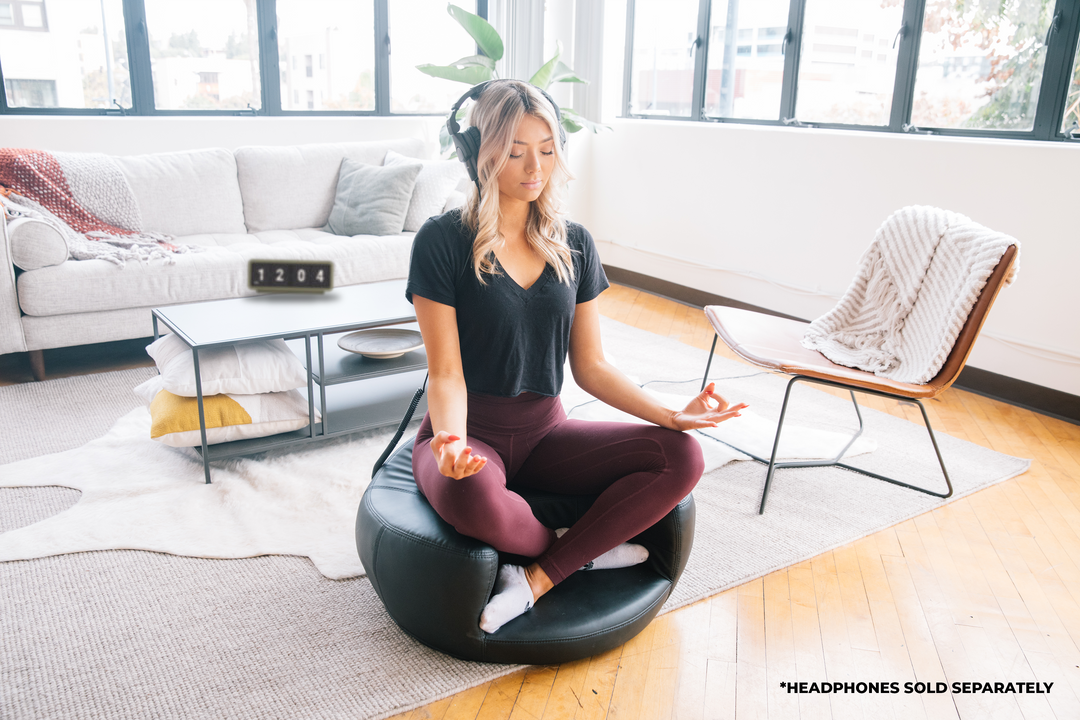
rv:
12.04
